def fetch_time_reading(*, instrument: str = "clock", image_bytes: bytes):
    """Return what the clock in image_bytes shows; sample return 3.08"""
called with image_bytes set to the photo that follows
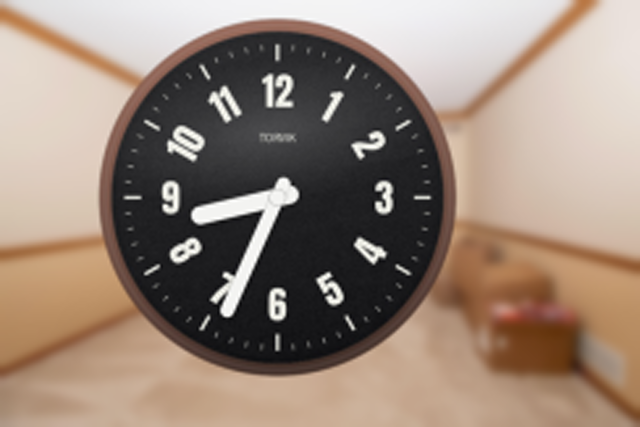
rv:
8.34
